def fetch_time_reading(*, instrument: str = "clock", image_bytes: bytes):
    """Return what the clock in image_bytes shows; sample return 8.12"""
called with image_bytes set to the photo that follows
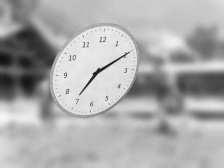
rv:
7.10
